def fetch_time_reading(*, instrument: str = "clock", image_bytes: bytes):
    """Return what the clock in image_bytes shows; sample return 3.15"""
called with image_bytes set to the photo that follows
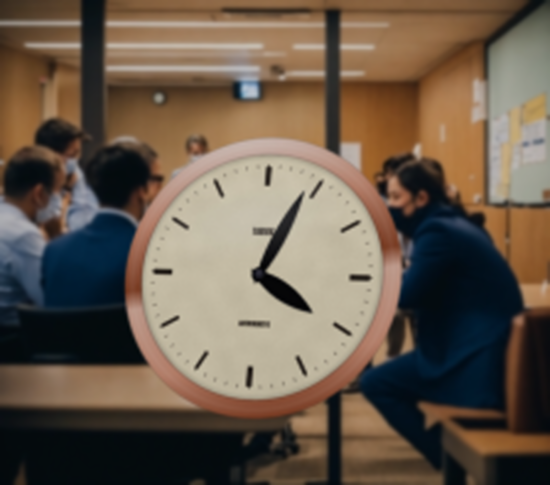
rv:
4.04
